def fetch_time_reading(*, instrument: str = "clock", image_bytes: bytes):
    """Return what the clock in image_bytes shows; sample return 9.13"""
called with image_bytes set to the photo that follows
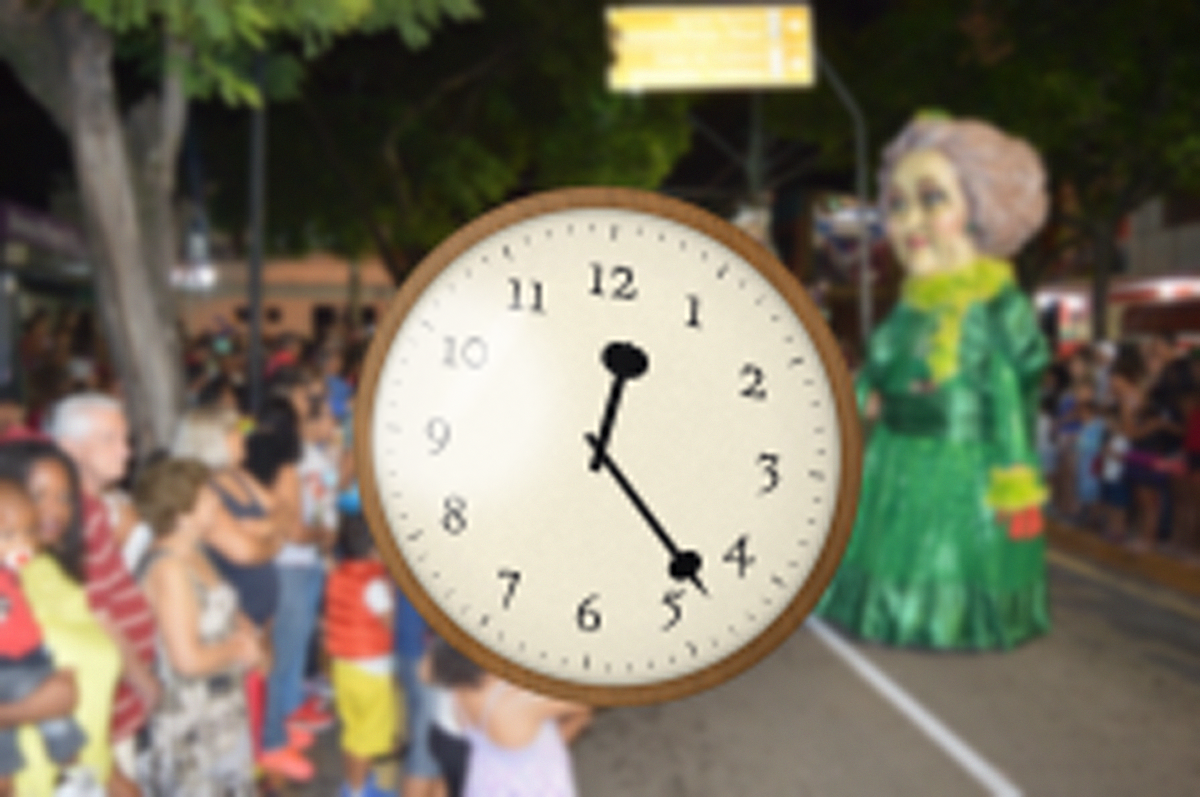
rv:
12.23
